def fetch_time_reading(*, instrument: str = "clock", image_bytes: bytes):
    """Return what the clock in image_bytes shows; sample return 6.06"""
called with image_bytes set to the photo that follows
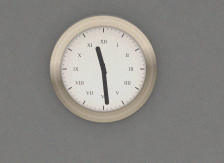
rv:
11.29
